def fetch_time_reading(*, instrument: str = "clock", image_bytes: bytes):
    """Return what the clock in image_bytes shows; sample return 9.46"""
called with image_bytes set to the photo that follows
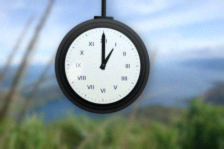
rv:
1.00
